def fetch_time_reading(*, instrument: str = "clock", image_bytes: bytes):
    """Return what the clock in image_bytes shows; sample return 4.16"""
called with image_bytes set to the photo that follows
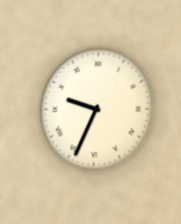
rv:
9.34
